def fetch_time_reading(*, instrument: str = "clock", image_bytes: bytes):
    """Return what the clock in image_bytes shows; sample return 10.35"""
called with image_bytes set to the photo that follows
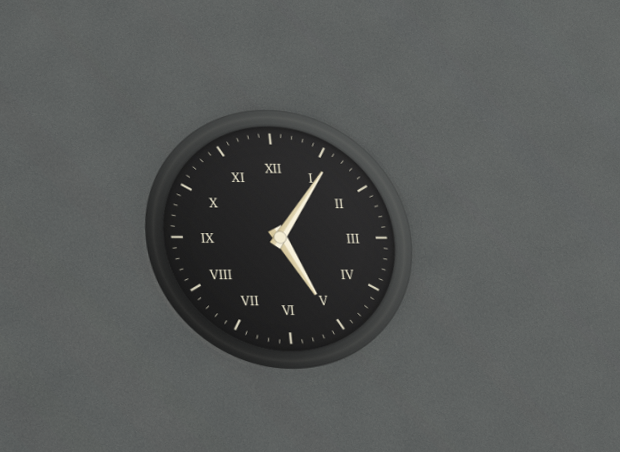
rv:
5.06
